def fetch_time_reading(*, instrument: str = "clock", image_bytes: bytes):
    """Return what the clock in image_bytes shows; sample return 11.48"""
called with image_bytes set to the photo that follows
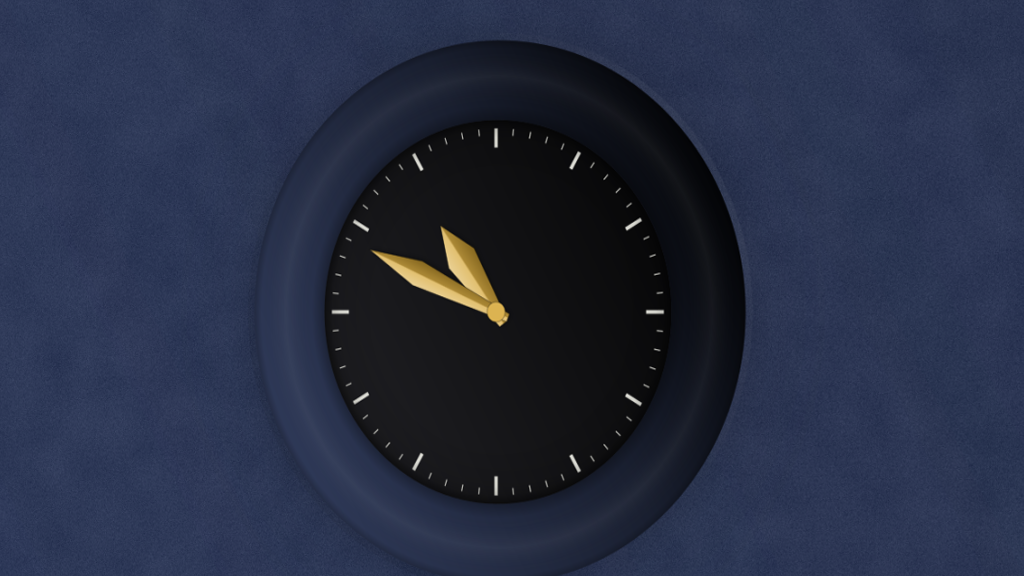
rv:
10.49
